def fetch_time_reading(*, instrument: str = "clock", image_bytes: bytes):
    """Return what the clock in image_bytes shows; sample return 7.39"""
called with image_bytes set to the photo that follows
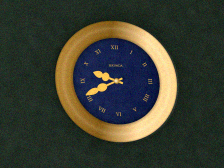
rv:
9.41
